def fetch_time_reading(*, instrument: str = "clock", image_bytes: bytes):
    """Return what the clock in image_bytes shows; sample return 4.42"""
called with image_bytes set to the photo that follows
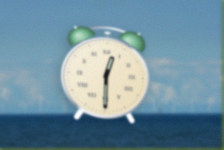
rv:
12.30
